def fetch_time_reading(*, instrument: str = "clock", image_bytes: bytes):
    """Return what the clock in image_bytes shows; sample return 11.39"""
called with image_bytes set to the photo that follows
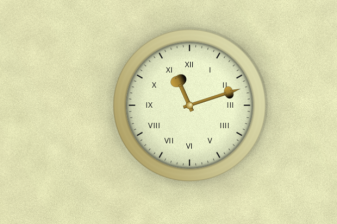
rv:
11.12
